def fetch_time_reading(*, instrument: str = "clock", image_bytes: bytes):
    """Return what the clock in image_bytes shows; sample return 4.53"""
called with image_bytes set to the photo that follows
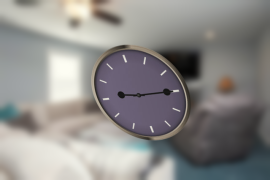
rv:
9.15
